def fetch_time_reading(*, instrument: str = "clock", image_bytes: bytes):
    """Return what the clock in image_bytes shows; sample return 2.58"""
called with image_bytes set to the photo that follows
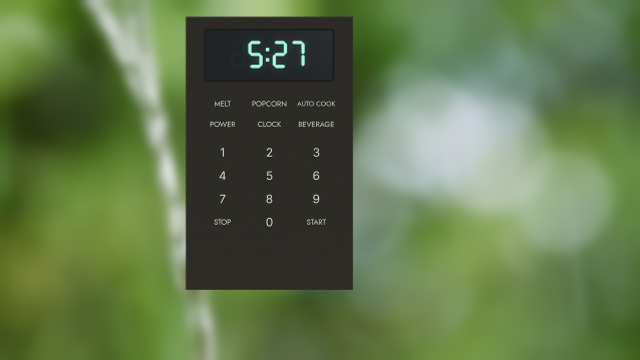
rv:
5.27
